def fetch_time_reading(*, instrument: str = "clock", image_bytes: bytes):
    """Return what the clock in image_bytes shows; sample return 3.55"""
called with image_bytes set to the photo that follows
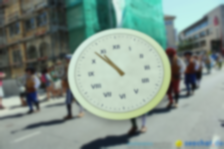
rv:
10.53
